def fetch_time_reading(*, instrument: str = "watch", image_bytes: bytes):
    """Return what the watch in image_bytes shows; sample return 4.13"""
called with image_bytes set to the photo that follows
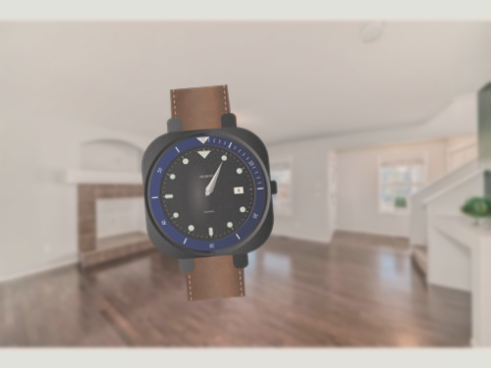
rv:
1.05
